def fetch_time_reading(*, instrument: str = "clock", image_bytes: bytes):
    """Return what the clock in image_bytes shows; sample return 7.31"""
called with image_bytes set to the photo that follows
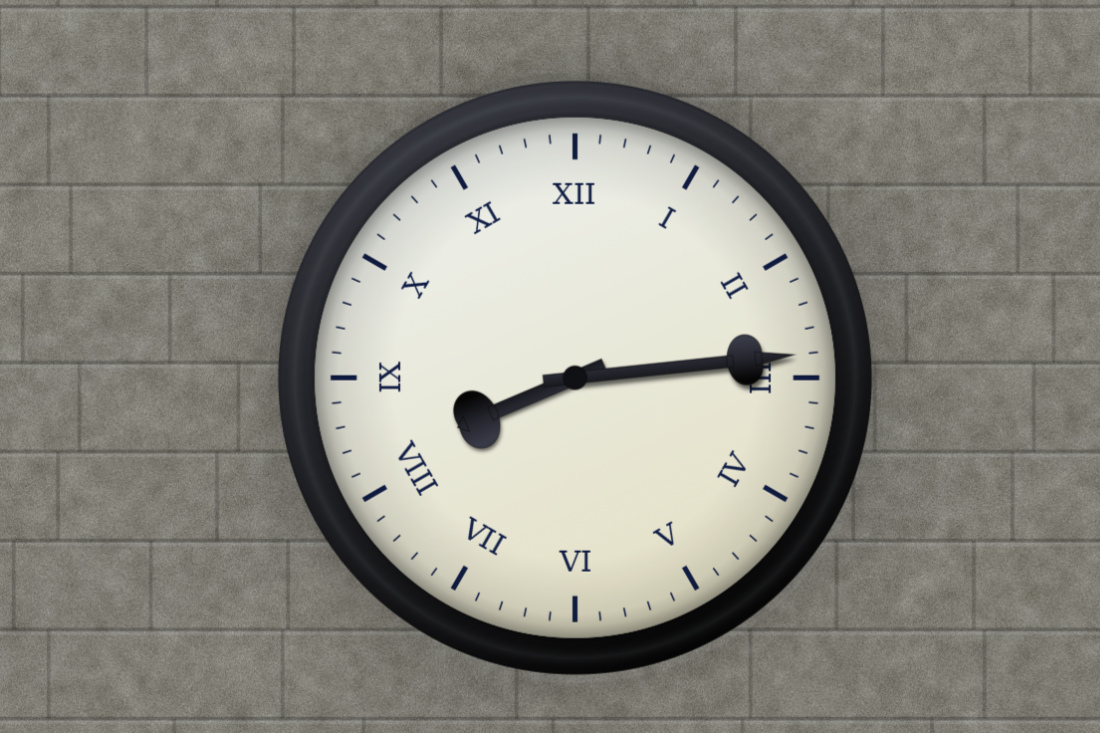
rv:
8.14
